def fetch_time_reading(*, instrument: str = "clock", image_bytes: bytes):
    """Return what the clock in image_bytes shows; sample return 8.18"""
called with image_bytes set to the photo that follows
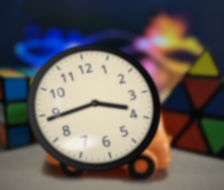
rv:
3.44
